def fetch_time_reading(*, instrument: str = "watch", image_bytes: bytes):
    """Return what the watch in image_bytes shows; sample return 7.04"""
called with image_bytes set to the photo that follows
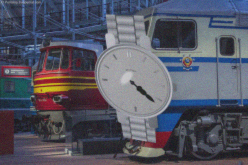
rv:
4.22
